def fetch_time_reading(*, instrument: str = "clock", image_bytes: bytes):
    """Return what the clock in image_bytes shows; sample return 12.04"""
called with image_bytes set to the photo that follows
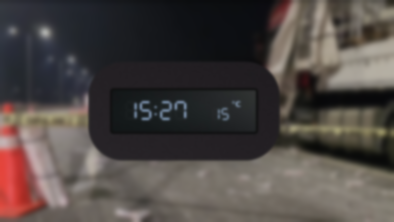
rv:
15.27
